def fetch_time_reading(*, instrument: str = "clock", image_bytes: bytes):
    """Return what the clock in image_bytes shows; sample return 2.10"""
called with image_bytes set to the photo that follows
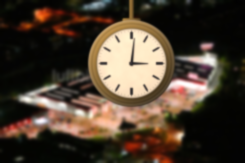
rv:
3.01
